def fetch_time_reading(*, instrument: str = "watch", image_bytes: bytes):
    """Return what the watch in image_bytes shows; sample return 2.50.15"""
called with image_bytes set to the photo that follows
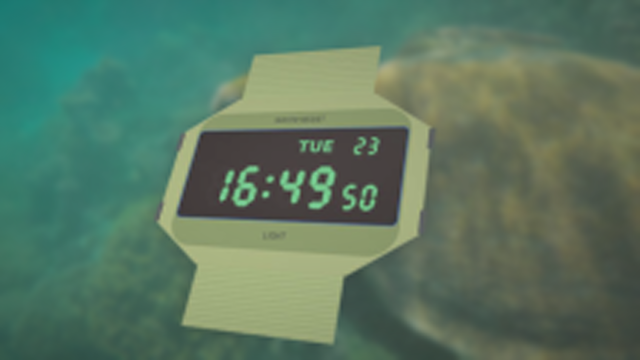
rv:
16.49.50
